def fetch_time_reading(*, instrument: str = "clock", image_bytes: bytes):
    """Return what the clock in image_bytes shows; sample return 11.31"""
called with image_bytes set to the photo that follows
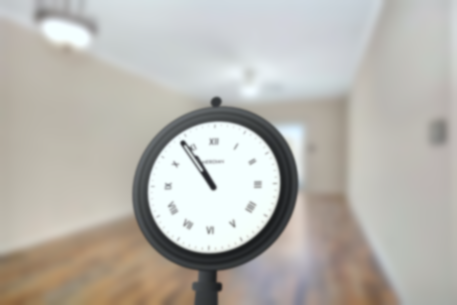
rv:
10.54
